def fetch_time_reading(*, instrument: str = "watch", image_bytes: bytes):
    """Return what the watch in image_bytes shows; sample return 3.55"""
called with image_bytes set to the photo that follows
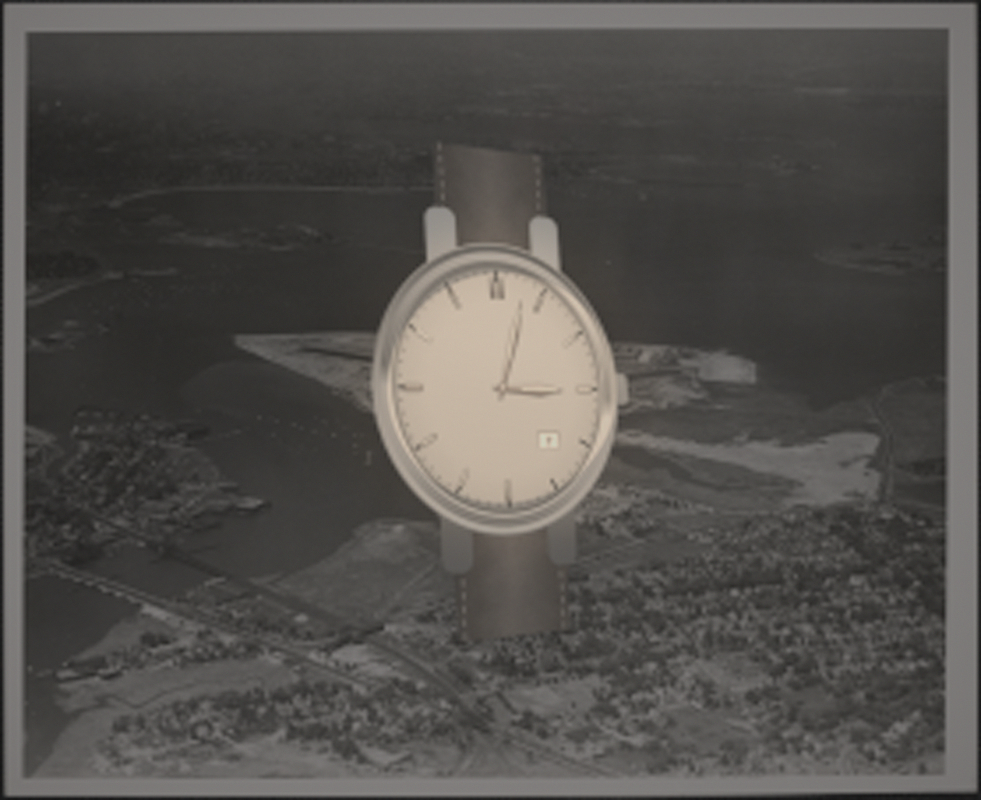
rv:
3.03
